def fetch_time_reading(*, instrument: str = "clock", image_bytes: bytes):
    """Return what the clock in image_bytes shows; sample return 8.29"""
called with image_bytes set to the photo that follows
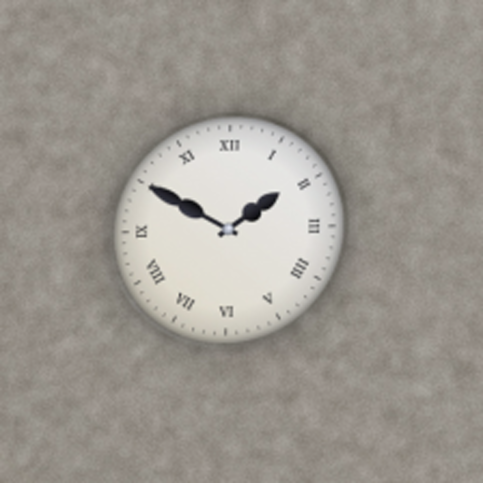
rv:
1.50
